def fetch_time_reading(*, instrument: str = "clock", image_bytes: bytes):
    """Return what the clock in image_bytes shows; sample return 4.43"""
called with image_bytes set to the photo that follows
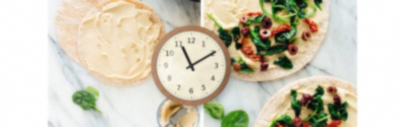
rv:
11.10
